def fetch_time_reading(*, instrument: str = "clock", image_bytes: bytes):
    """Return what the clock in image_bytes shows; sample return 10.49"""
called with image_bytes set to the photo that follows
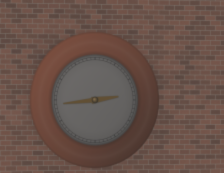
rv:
2.44
